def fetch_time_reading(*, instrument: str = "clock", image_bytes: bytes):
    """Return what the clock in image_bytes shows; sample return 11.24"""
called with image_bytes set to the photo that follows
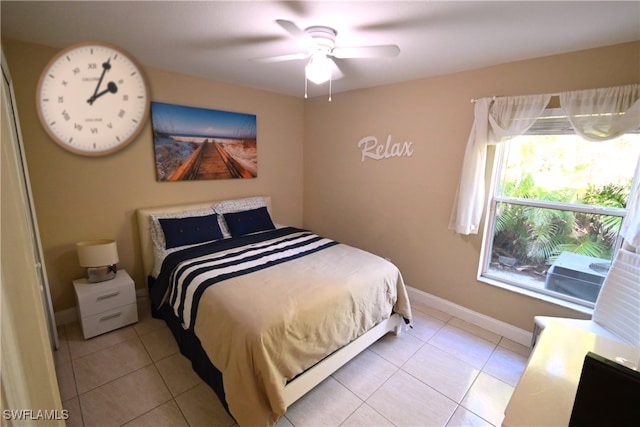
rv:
2.04
